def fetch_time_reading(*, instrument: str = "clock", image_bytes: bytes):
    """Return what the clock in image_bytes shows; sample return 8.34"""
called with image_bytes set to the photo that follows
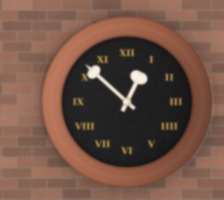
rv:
12.52
